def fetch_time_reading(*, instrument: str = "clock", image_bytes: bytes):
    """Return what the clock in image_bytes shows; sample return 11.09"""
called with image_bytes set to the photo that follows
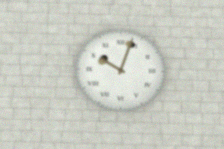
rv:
10.03
